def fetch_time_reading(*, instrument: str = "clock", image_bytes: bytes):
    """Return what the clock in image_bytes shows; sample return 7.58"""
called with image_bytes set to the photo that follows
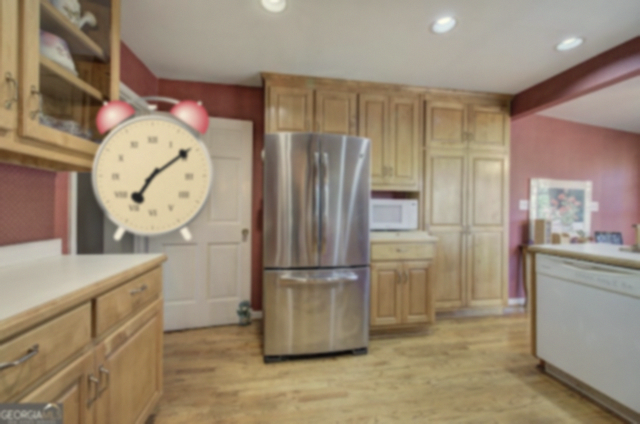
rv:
7.09
